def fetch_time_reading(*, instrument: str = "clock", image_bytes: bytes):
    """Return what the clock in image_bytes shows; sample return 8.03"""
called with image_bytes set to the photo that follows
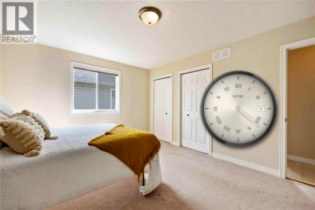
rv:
4.22
